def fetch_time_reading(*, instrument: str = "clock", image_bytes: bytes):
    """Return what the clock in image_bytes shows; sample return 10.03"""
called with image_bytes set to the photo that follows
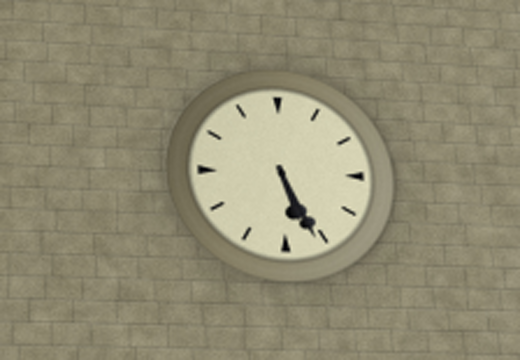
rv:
5.26
